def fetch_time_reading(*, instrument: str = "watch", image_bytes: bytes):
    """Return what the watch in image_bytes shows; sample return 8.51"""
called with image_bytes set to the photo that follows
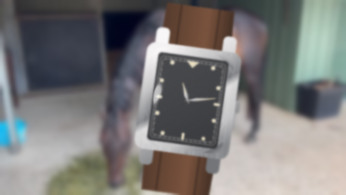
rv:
11.13
